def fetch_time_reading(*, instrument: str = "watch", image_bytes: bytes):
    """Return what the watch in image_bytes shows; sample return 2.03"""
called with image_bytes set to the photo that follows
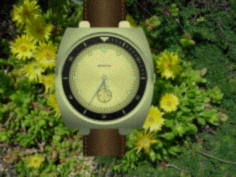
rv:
5.35
